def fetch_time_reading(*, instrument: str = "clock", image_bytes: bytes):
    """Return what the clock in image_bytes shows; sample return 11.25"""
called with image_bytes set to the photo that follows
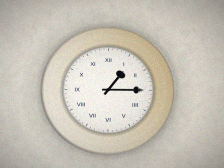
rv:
1.15
